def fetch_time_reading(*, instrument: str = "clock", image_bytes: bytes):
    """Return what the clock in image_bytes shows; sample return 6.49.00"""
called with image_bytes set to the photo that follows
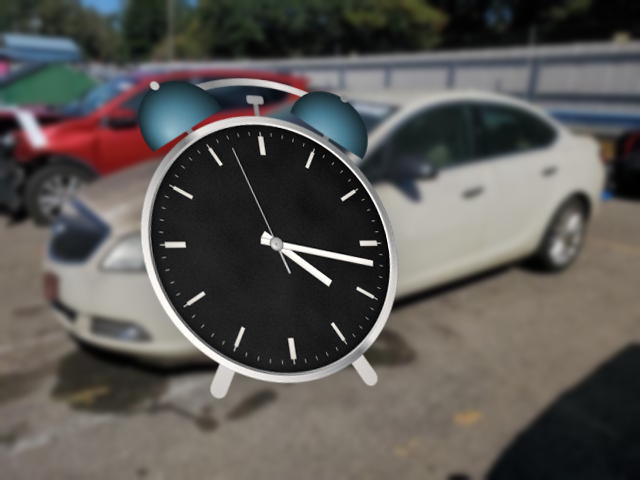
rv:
4.16.57
